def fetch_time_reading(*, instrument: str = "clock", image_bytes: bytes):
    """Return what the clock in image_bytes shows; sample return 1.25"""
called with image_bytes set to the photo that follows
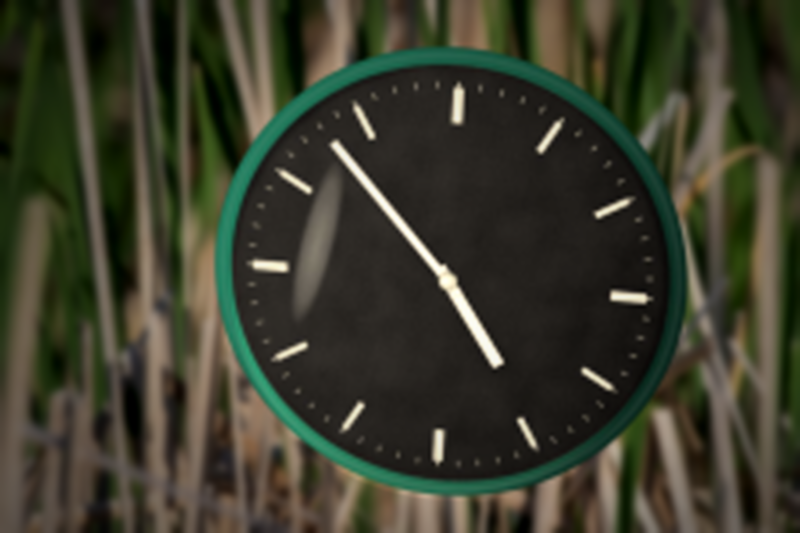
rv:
4.53
